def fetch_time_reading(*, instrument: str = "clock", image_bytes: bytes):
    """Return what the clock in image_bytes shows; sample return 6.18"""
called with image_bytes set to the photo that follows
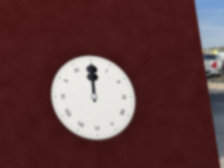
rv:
12.00
